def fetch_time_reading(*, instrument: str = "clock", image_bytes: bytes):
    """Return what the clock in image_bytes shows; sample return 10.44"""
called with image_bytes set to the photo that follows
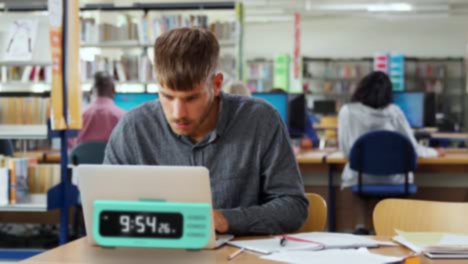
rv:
9.54
